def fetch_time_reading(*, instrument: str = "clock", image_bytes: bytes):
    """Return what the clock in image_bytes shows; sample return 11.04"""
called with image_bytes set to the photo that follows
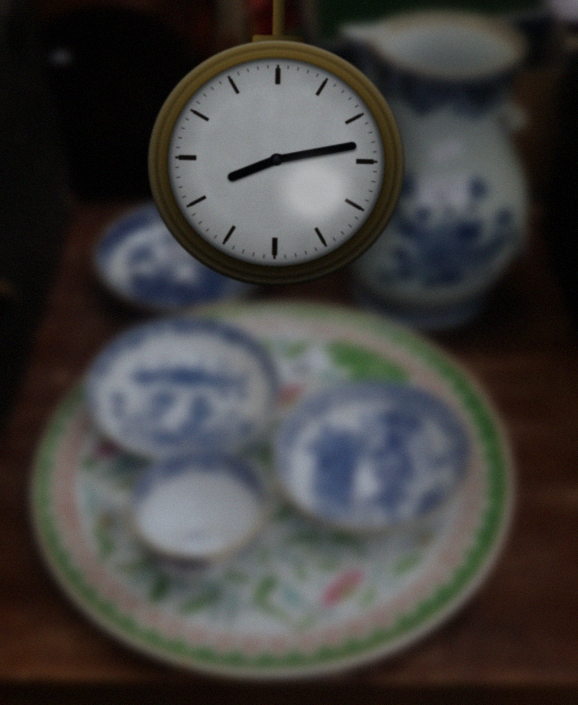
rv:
8.13
